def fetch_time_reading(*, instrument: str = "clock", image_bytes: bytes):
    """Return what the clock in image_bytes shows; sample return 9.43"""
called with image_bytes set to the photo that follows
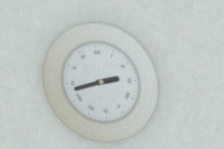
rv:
2.43
